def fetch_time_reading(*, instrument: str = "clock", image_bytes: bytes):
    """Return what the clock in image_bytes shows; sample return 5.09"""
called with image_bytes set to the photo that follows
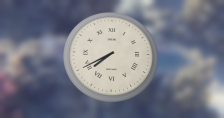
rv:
7.40
